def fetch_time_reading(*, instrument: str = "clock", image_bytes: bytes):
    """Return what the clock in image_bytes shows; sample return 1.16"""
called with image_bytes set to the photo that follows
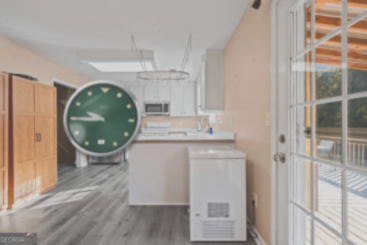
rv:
9.45
